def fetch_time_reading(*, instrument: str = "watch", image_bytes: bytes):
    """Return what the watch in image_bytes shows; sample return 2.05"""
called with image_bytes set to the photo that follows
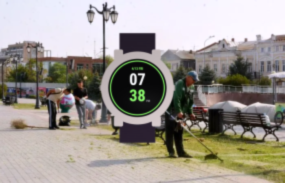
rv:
7.38
